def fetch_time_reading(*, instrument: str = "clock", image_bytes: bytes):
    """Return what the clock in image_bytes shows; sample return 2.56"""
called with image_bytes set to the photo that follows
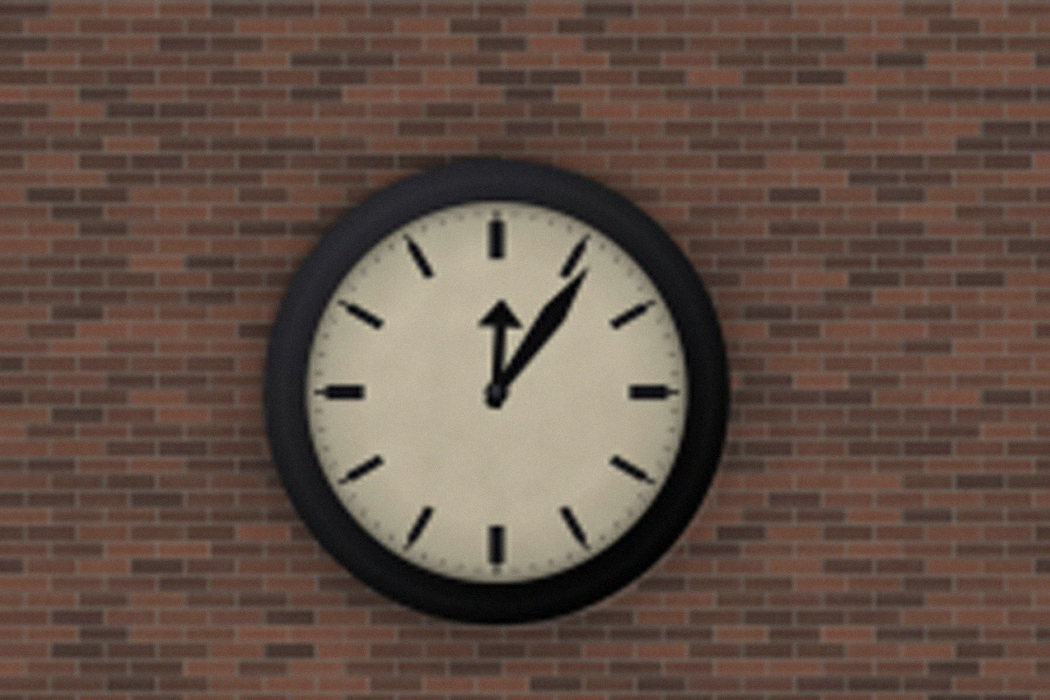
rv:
12.06
